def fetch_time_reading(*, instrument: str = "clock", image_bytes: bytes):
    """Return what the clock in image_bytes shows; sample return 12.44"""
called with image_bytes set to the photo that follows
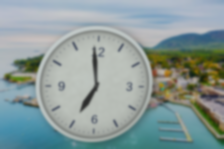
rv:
6.59
